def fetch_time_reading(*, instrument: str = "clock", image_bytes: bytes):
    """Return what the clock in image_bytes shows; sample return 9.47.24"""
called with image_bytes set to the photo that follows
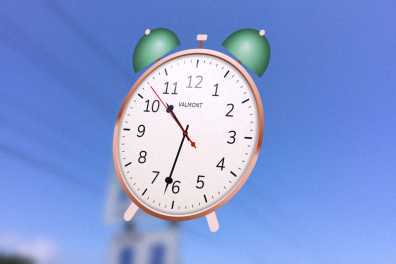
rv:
10.31.52
